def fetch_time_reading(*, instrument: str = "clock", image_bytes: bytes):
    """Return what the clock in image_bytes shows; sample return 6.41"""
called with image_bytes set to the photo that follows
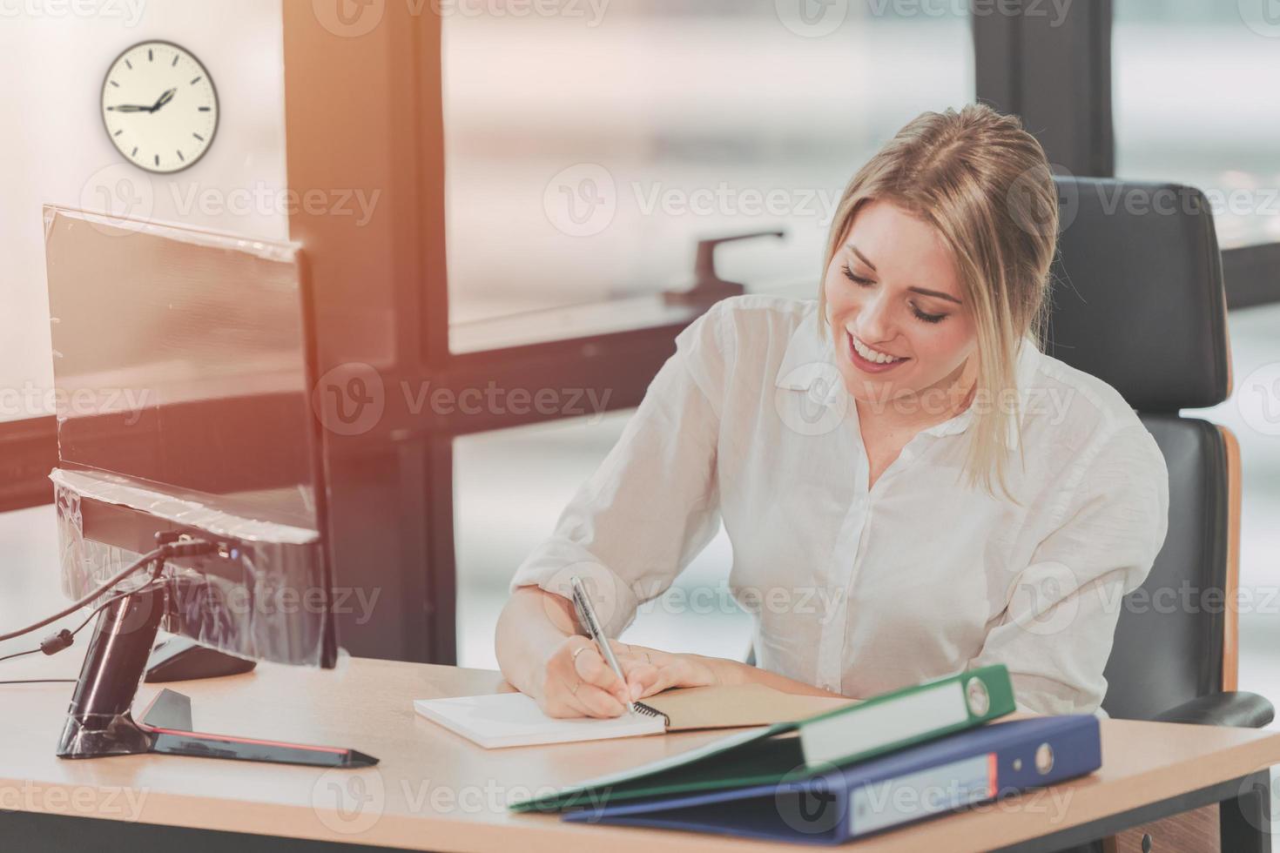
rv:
1.45
